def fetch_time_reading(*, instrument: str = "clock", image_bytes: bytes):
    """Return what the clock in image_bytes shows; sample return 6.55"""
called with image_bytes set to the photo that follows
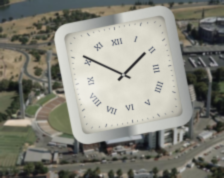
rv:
1.51
